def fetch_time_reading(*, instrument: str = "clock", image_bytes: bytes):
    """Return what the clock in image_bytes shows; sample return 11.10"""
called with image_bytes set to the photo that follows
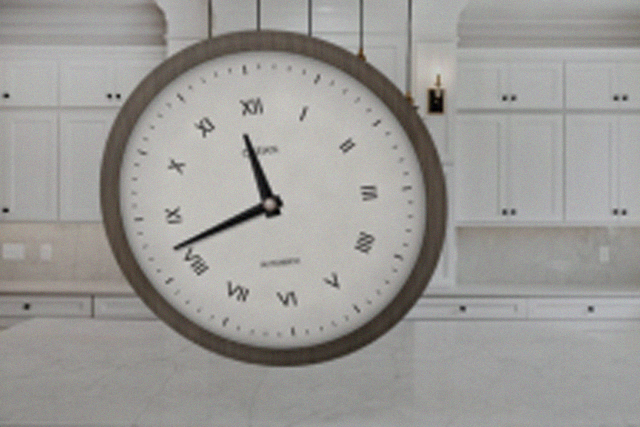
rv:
11.42
